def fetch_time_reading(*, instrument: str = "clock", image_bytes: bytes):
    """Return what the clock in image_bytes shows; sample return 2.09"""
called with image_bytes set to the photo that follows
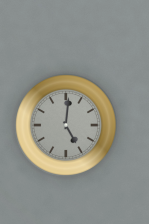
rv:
5.01
